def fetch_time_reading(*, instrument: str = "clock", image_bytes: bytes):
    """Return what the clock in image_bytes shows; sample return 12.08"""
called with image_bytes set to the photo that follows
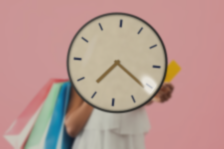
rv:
7.21
